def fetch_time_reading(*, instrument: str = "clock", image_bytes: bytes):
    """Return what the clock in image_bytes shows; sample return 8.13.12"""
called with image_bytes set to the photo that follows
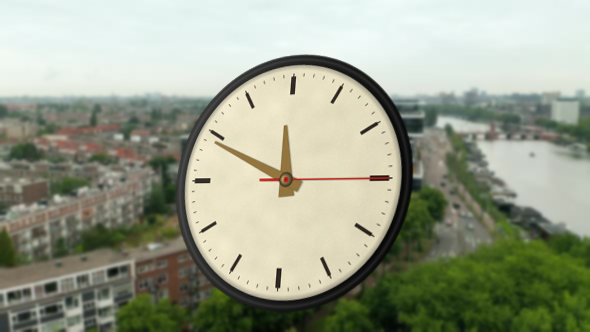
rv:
11.49.15
